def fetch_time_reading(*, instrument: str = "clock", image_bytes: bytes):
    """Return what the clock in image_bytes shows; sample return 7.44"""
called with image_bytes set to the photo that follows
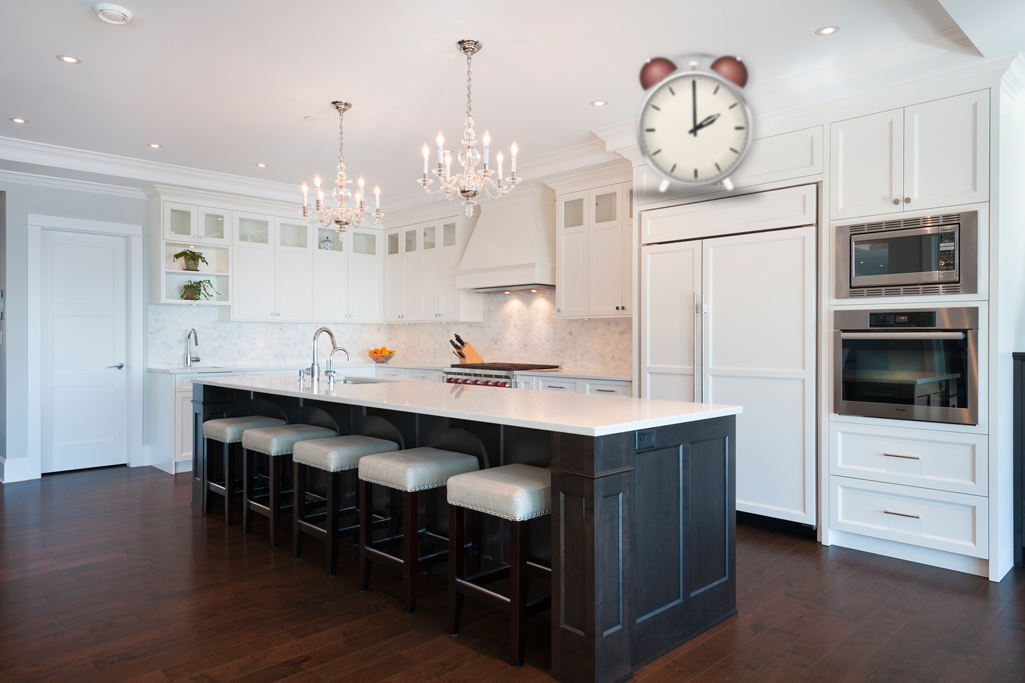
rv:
2.00
